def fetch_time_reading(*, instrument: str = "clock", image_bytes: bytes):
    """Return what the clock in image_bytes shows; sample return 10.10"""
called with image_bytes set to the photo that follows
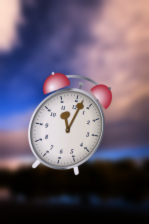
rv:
11.02
